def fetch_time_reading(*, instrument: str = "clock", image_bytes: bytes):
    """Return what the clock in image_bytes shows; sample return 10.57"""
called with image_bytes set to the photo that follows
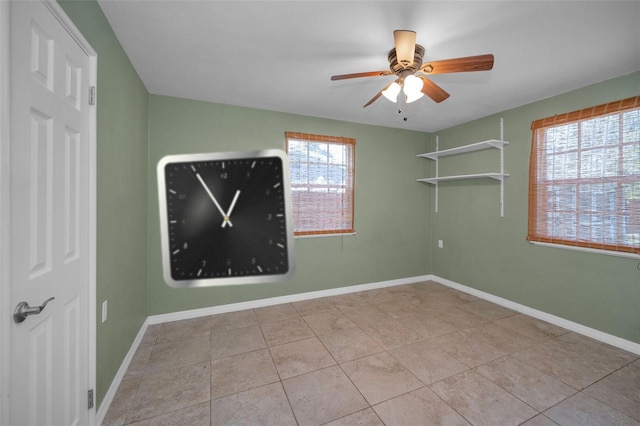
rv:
12.55
